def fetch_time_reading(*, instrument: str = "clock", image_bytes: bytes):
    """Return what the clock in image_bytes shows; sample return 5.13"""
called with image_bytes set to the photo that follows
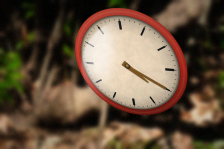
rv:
4.20
